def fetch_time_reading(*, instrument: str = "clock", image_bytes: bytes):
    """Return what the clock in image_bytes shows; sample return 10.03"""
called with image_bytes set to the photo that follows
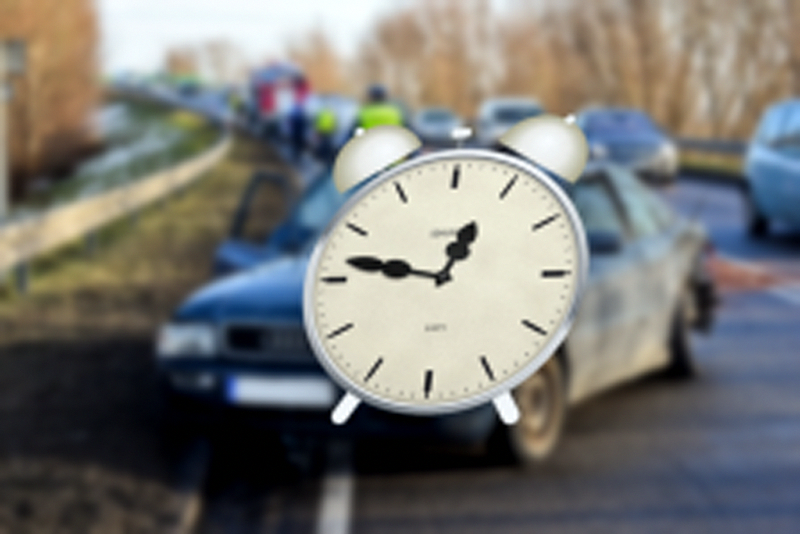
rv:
12.47
